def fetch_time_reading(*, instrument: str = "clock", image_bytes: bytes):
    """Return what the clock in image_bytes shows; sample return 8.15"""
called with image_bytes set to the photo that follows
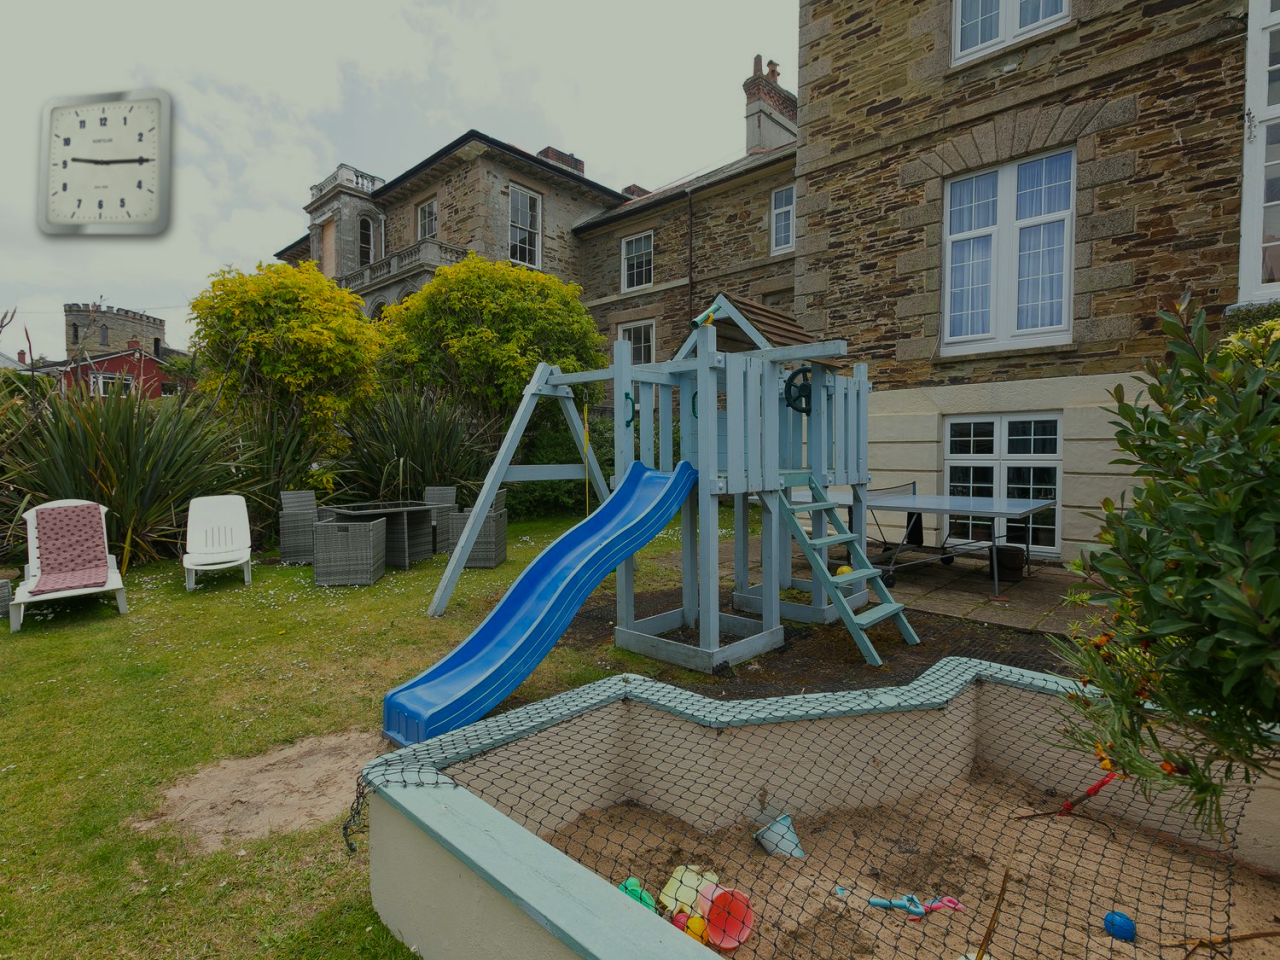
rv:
9.15
